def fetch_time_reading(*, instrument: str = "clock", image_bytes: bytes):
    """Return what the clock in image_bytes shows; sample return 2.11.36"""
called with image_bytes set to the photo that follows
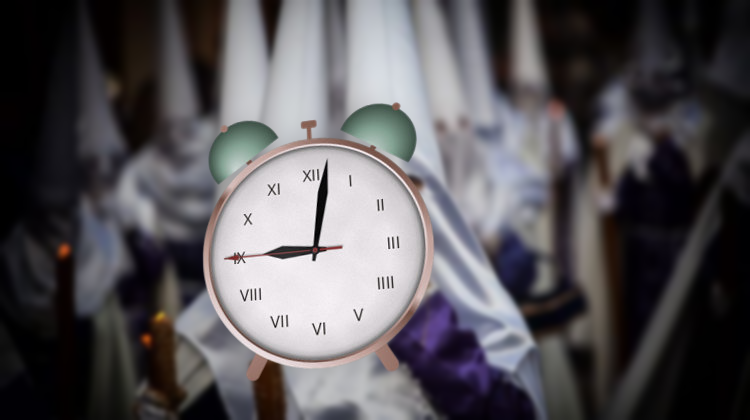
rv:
9.01.45
